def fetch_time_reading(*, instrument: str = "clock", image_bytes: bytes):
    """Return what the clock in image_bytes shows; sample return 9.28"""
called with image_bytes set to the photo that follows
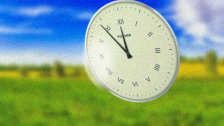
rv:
11.54
